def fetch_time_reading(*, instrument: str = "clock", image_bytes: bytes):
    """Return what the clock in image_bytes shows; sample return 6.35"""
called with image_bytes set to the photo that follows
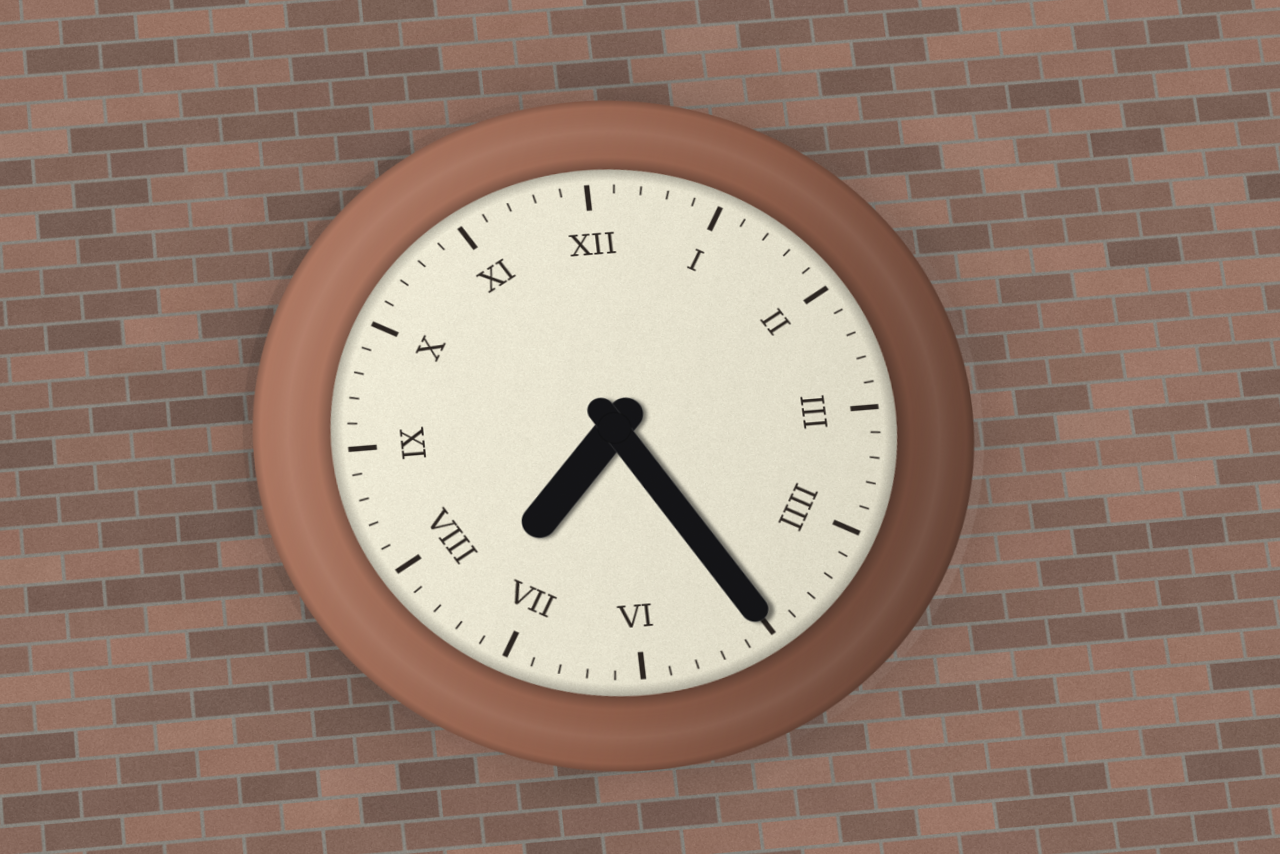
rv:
7.25
